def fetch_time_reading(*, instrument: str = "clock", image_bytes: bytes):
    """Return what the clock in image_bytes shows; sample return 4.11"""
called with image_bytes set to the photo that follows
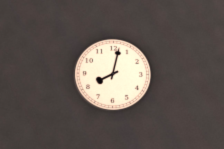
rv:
8.02
